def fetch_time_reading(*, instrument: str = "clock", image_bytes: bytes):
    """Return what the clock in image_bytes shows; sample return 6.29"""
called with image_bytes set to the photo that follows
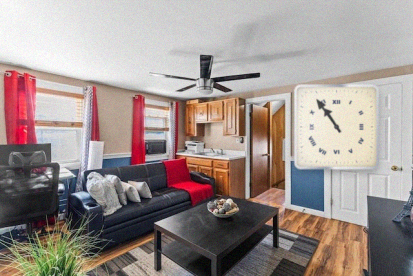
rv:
10.54
